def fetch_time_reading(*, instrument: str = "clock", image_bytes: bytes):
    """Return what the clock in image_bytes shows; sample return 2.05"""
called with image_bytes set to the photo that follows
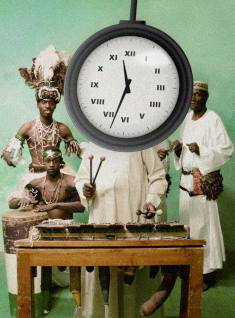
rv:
11.33
